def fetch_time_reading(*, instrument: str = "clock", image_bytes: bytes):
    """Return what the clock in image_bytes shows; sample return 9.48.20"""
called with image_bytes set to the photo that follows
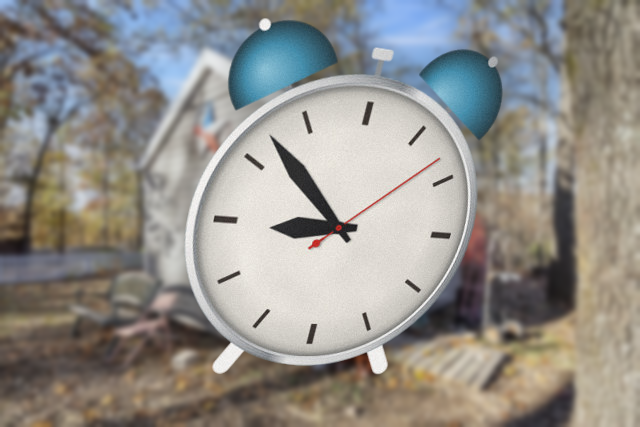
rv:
8.52.08
